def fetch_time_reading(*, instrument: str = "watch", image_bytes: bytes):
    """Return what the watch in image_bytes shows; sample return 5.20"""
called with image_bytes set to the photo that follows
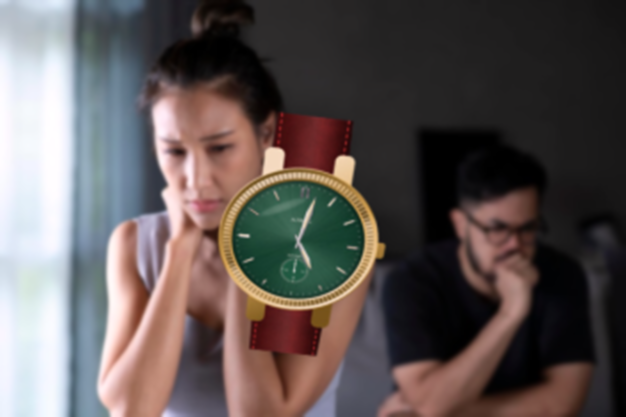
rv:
5.02
